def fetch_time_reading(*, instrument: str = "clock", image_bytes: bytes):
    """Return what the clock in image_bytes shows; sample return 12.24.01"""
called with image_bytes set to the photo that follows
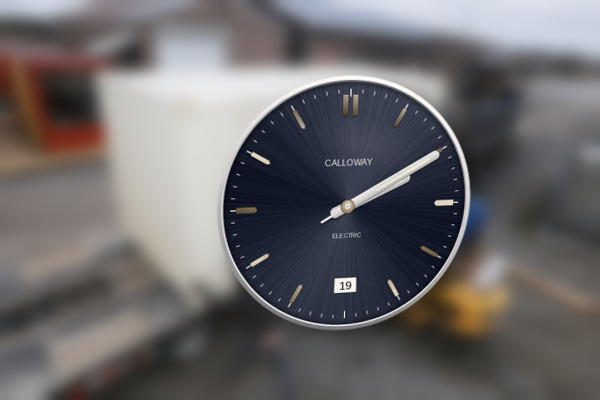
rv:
2.10.10
